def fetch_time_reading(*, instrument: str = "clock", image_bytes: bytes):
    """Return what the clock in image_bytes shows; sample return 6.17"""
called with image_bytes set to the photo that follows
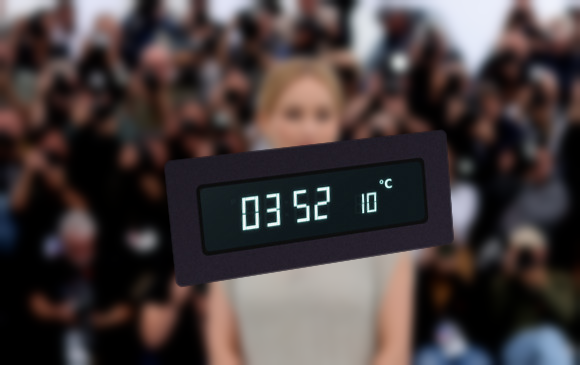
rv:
3.52
